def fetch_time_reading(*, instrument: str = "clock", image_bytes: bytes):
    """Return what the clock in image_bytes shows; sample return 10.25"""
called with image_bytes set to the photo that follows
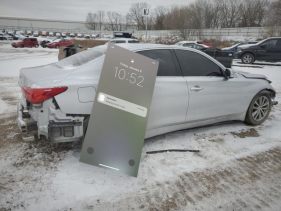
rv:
10.52
